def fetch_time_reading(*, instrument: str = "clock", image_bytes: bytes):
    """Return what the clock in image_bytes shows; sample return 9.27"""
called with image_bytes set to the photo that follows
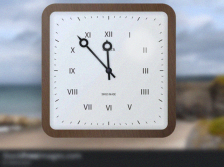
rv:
11.53
